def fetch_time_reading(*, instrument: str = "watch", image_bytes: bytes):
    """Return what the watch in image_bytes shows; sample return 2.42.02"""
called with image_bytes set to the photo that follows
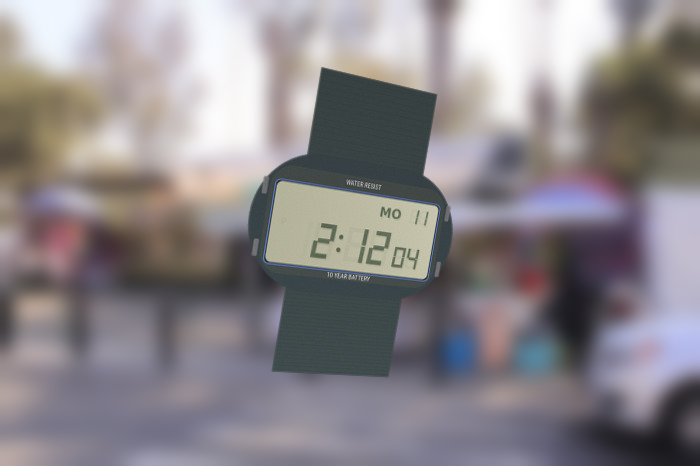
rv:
2.12.04
